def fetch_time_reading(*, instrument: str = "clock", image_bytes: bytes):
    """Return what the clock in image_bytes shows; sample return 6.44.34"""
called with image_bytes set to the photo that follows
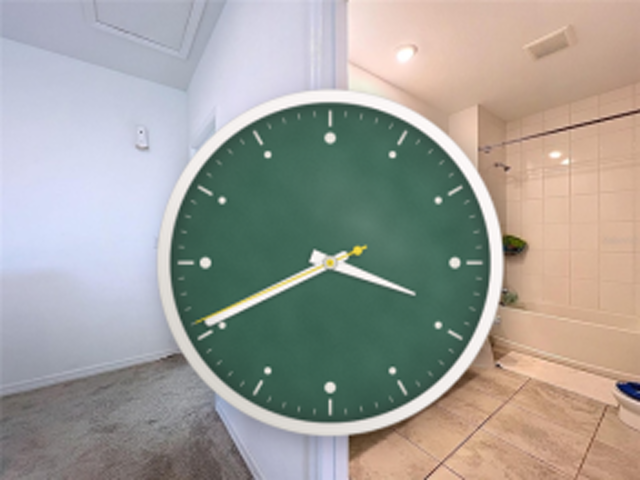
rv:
3.40.41
